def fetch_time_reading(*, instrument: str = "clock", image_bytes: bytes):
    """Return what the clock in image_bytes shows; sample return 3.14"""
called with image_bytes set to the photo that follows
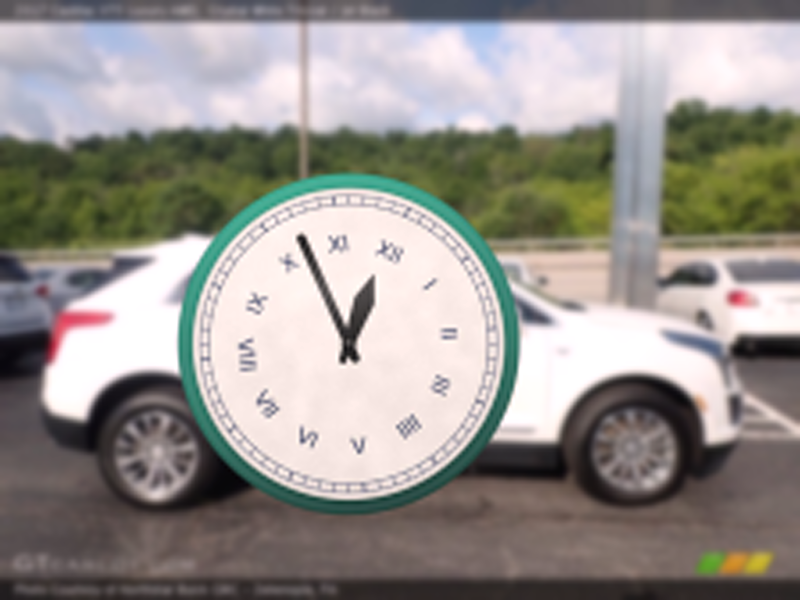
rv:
11.52
